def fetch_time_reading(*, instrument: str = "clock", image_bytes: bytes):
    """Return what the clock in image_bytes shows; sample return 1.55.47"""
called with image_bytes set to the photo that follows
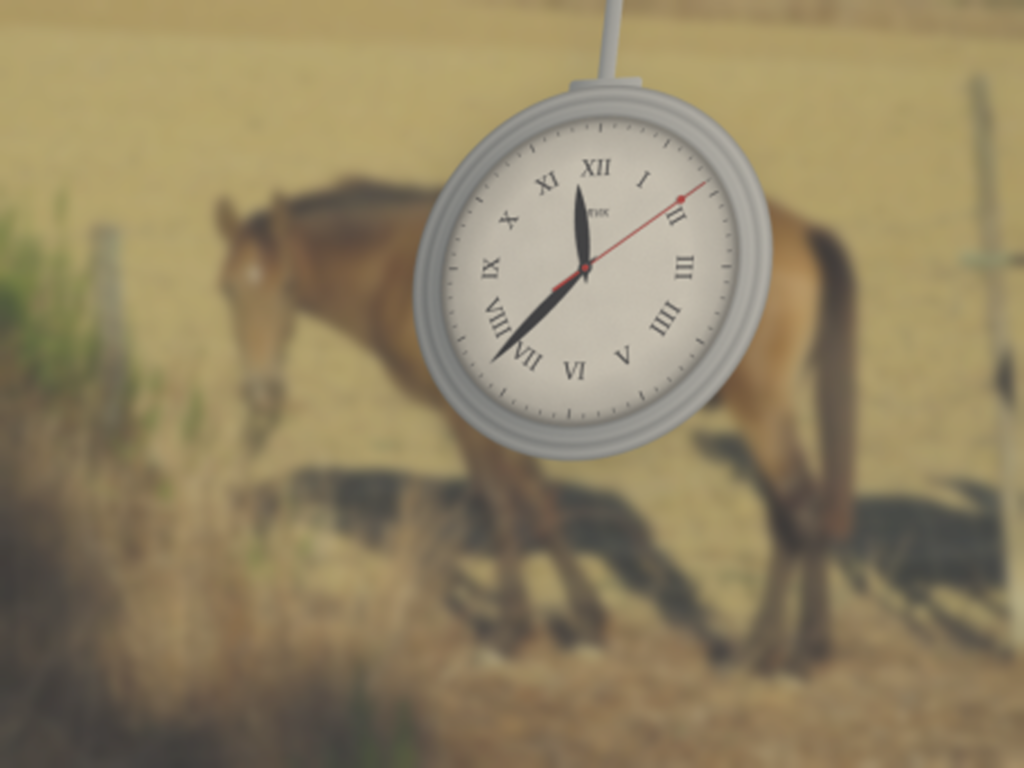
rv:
11.37.09
